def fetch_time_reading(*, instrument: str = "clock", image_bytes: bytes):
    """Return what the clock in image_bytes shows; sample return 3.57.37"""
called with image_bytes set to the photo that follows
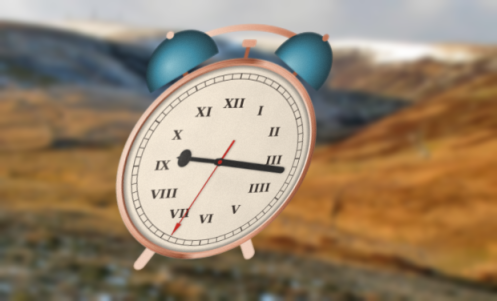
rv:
9.16.34
